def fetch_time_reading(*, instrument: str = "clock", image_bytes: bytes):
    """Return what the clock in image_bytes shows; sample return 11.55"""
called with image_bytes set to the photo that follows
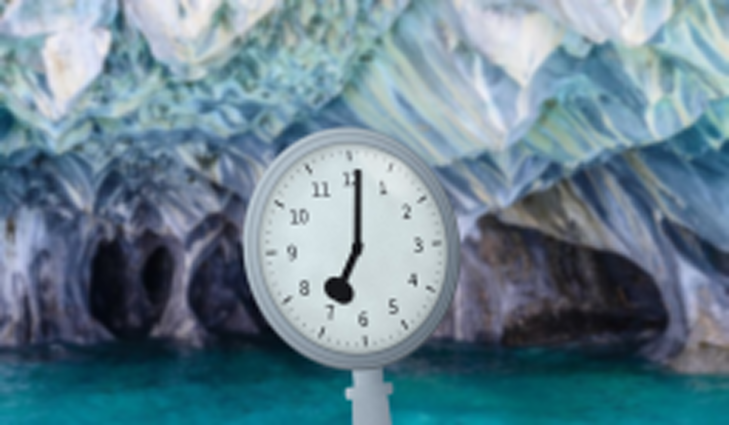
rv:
7.01
